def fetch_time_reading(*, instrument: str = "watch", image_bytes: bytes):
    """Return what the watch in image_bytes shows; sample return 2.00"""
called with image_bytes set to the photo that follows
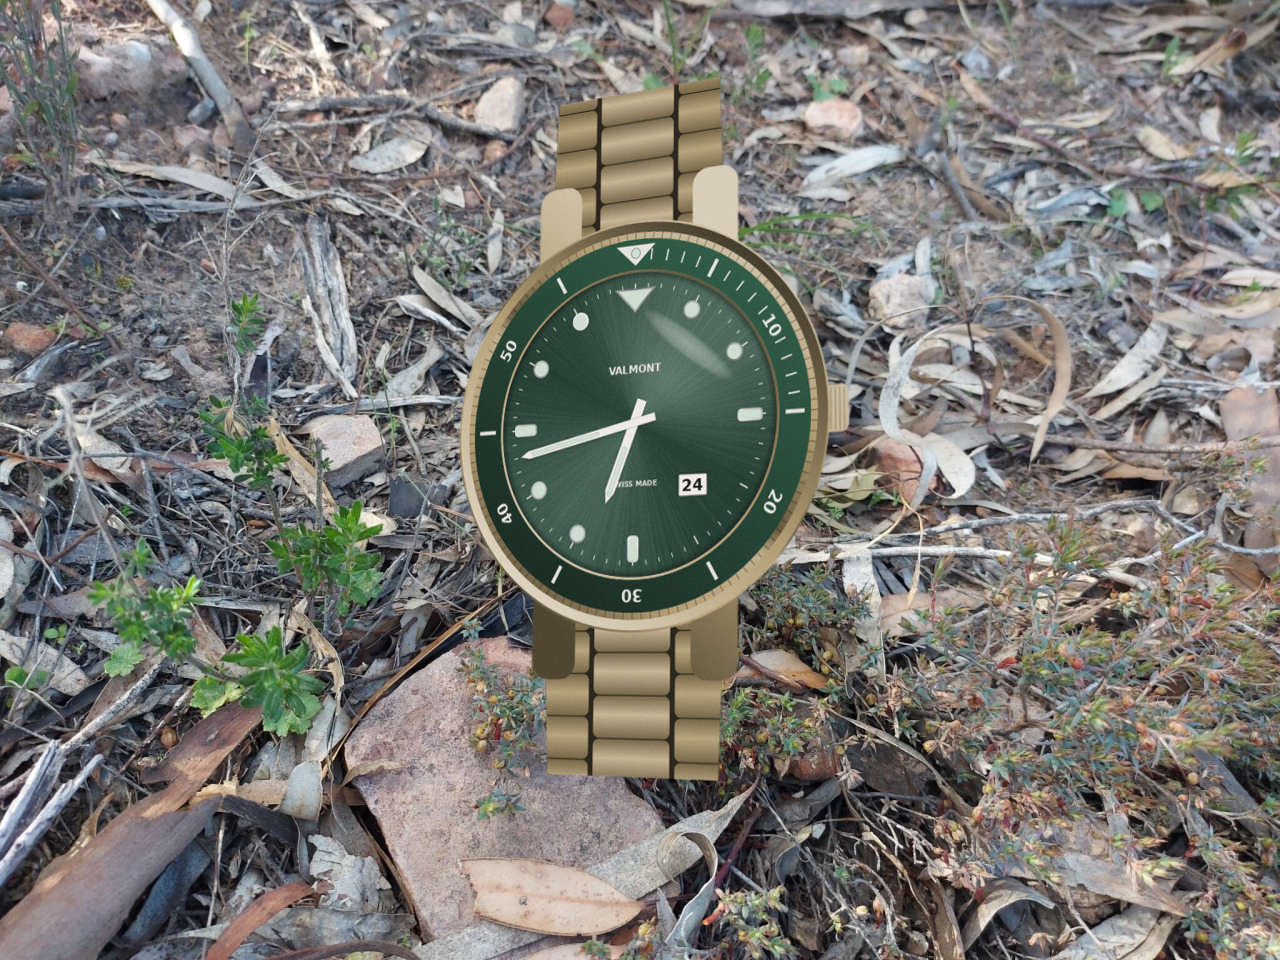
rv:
6.43
